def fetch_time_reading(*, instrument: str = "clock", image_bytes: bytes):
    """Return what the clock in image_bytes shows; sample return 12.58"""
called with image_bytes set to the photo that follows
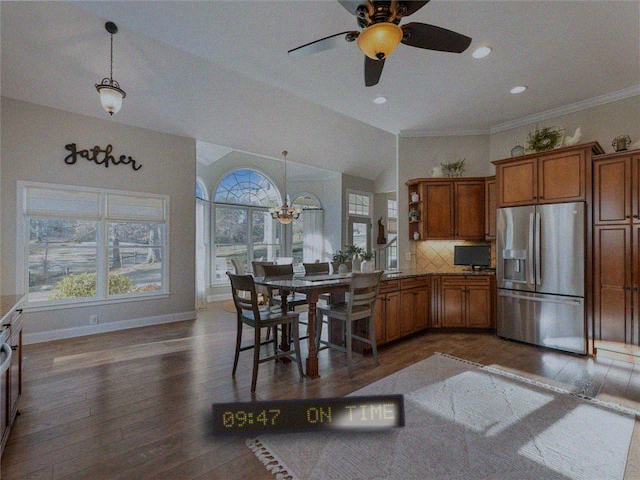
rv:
9.47
